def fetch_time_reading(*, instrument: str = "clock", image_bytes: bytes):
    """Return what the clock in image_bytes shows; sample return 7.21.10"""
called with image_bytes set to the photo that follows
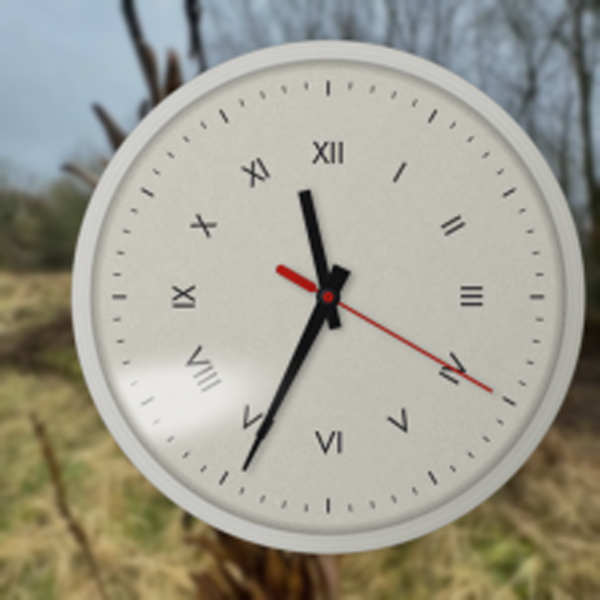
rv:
11.34.20
